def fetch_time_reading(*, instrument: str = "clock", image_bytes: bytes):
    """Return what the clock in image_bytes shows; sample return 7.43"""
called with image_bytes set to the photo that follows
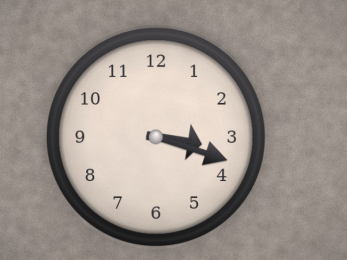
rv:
3.18
